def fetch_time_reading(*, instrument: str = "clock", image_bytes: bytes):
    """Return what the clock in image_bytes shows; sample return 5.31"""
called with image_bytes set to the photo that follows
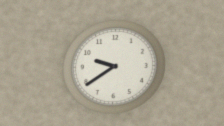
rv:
9.39
